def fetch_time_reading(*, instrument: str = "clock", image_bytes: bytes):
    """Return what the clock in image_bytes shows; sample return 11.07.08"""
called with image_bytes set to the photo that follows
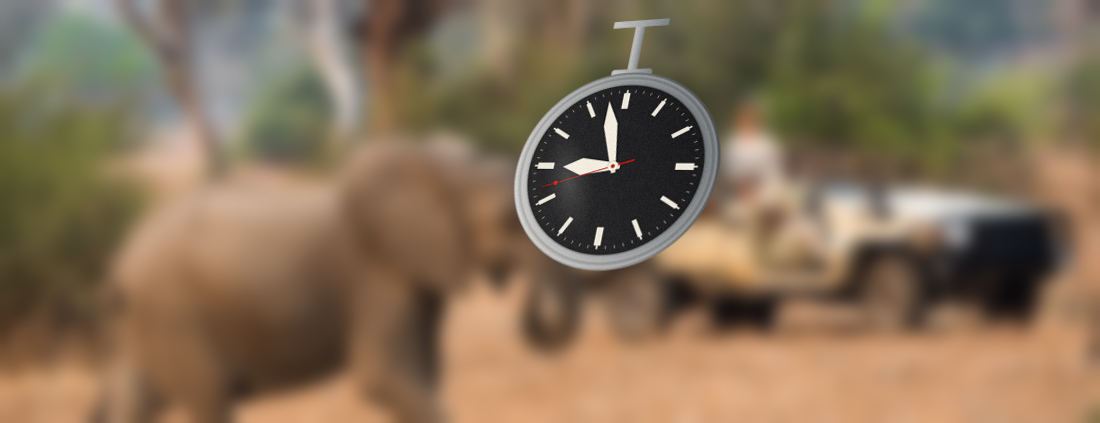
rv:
8.57.42
